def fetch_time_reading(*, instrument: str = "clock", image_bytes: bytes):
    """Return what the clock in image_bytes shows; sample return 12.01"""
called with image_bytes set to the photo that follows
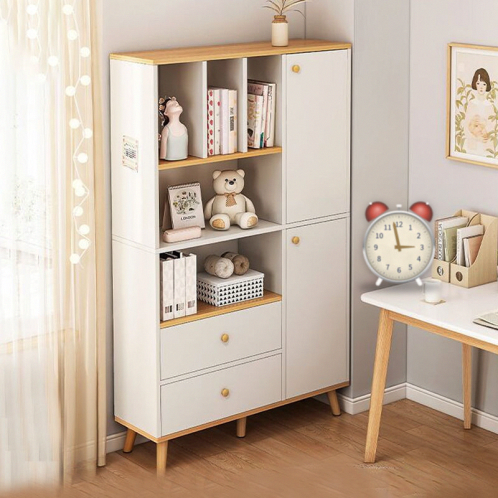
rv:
2.58
